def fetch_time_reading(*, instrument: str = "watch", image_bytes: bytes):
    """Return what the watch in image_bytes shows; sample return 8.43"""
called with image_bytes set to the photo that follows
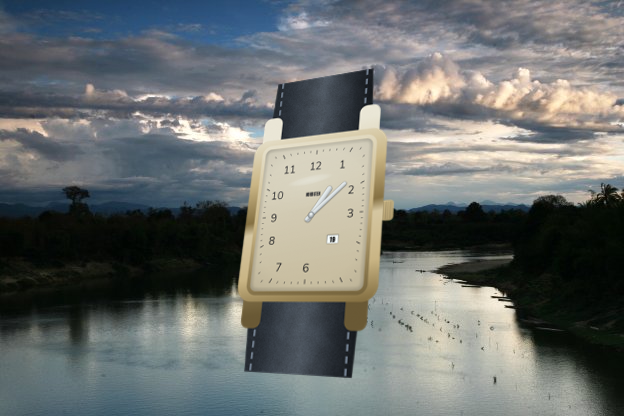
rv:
1.08
